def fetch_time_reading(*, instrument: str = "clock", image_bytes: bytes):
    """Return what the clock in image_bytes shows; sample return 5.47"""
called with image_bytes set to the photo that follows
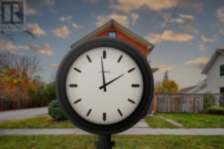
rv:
1.59
